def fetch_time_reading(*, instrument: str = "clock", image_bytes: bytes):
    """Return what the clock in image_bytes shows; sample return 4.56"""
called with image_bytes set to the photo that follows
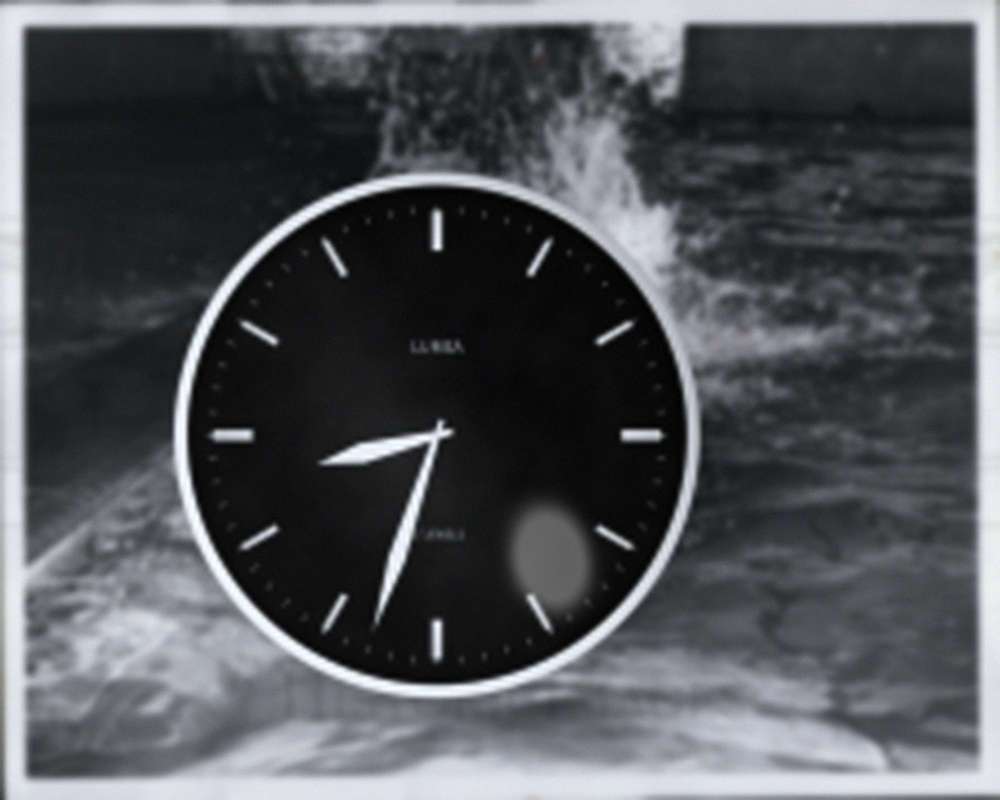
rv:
8.33
